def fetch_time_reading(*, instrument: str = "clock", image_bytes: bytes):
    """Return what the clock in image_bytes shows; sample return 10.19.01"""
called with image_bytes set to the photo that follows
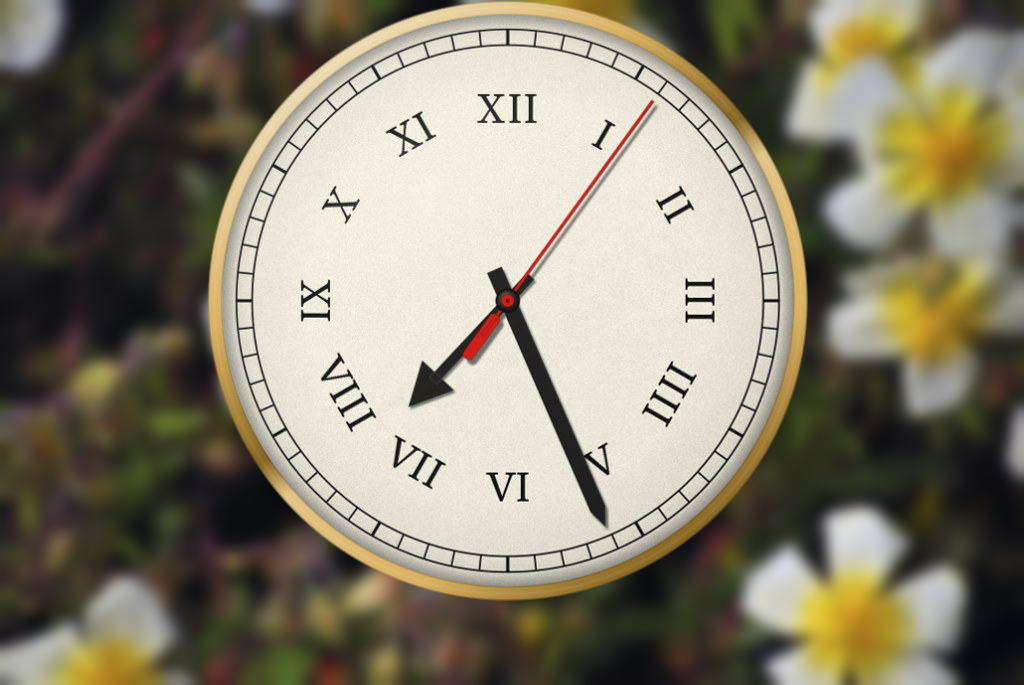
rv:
7.26.06
